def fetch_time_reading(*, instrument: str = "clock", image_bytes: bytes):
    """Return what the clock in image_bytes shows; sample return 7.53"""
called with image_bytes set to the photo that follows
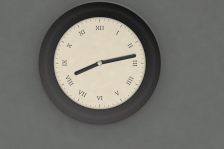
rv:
8.13
